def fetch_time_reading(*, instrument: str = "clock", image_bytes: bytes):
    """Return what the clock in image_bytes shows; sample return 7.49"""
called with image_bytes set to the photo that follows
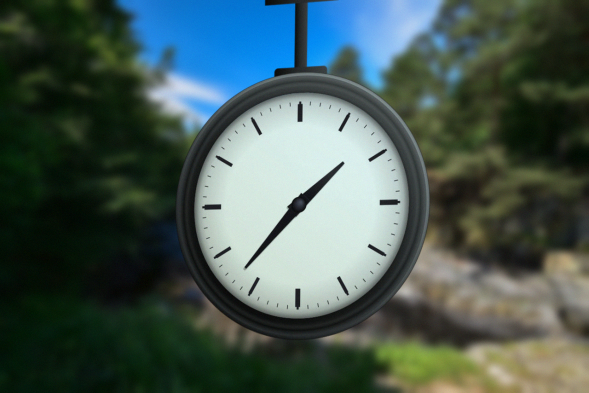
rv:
1.37
